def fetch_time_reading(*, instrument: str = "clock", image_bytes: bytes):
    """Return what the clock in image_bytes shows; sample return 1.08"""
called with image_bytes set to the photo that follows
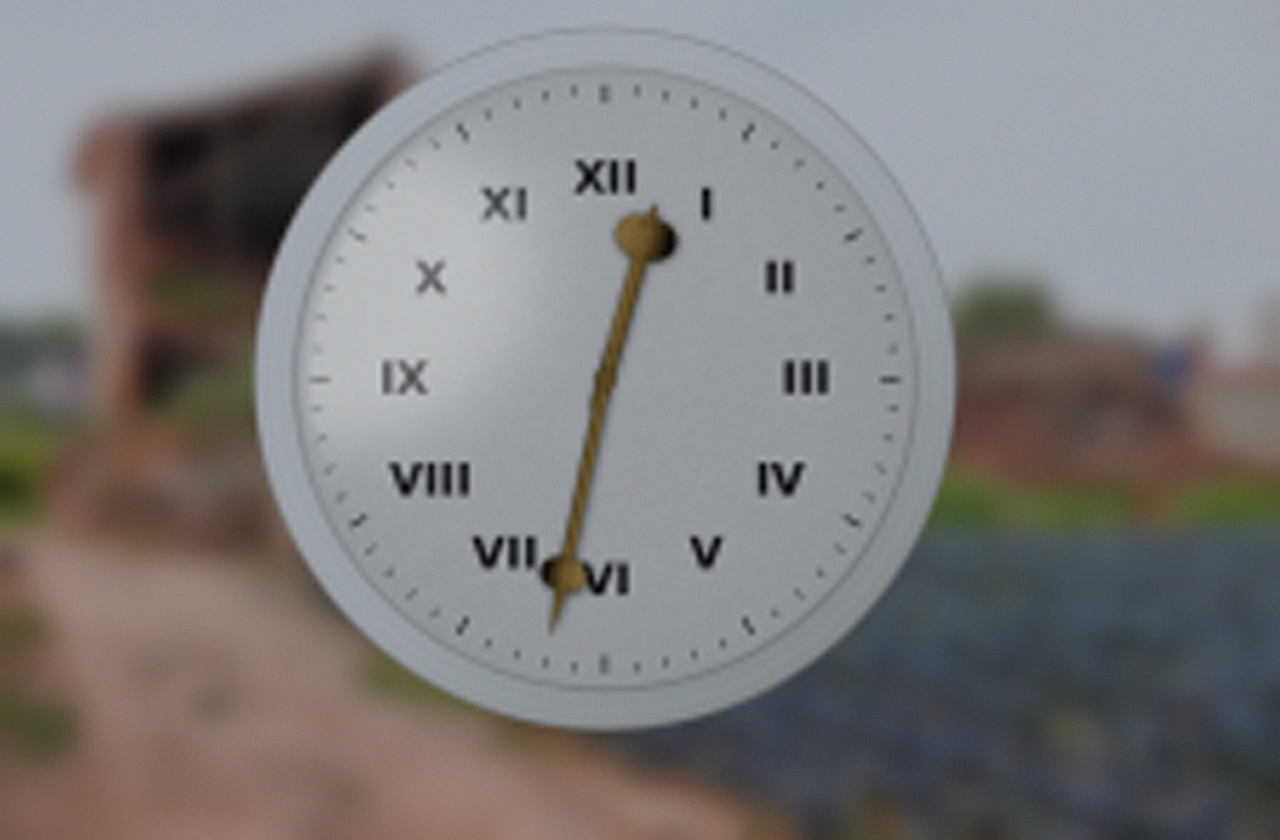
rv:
12.32
